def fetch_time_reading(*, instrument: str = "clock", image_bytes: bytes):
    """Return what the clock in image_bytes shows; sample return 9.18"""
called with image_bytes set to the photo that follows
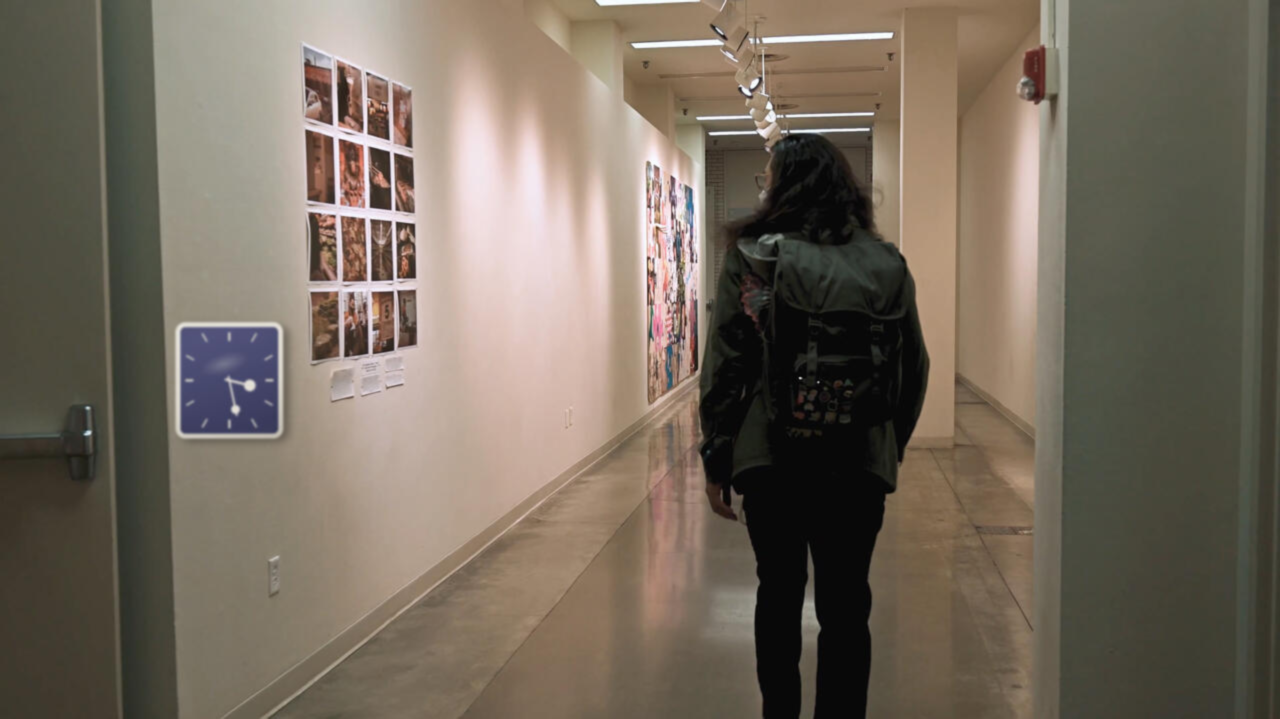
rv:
3.28
